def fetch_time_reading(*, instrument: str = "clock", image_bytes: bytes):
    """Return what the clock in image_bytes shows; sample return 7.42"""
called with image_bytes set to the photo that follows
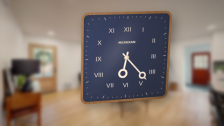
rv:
6.23
